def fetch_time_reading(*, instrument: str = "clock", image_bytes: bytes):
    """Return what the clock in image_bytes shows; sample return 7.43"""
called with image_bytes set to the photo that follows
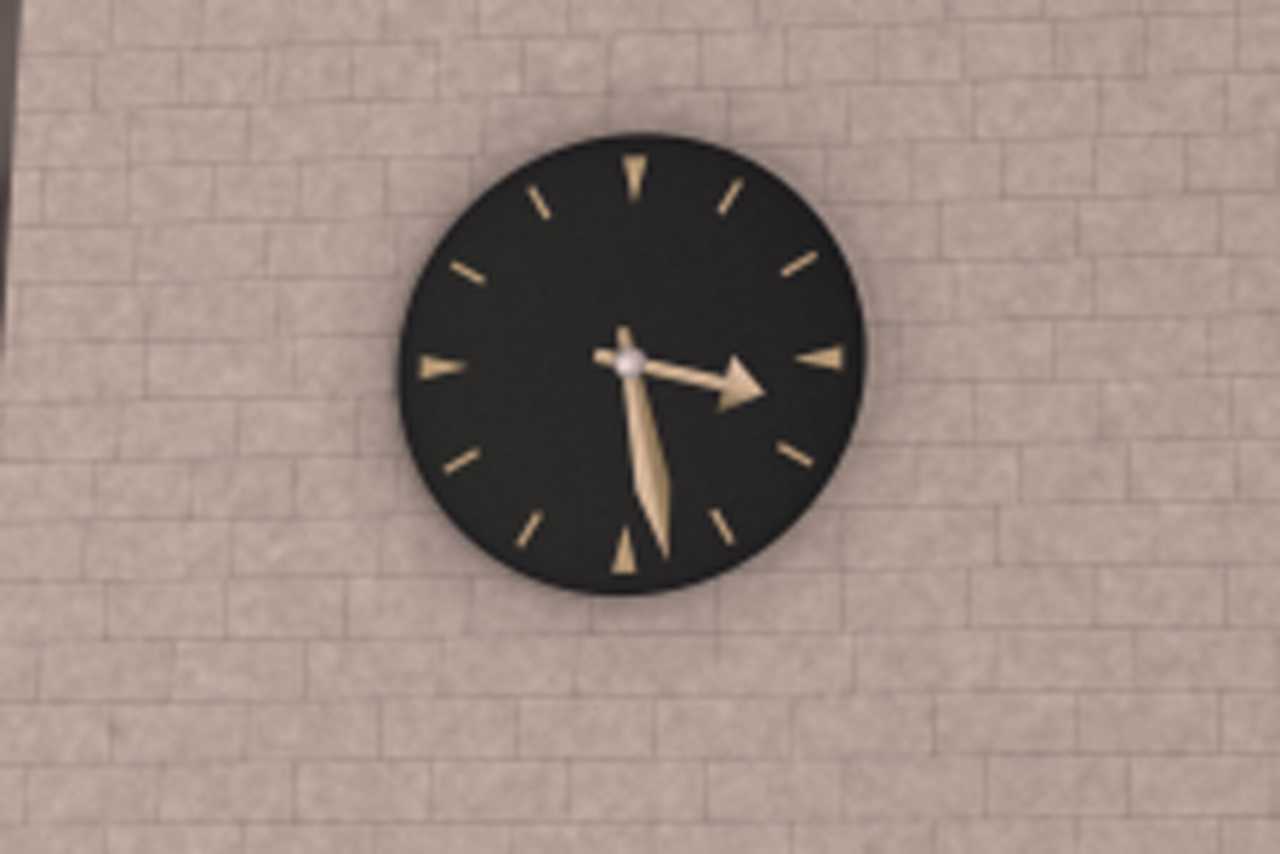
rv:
3.28
